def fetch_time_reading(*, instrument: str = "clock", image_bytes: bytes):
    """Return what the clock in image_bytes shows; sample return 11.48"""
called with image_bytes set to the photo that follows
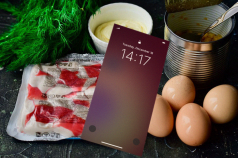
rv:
14.17
